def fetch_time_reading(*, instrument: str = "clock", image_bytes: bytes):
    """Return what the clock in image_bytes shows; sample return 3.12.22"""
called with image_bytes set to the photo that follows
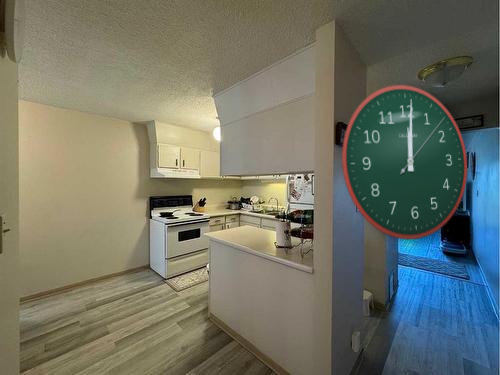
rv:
12.01.08
